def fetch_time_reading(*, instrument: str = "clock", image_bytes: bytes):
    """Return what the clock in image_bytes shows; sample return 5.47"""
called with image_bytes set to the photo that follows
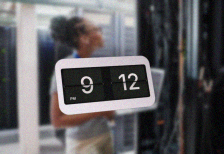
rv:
9.12
